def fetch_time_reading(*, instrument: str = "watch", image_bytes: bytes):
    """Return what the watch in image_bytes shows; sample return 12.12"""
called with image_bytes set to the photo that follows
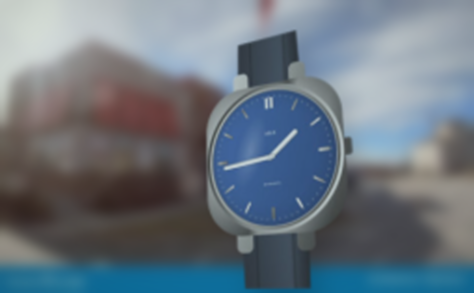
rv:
1.44
